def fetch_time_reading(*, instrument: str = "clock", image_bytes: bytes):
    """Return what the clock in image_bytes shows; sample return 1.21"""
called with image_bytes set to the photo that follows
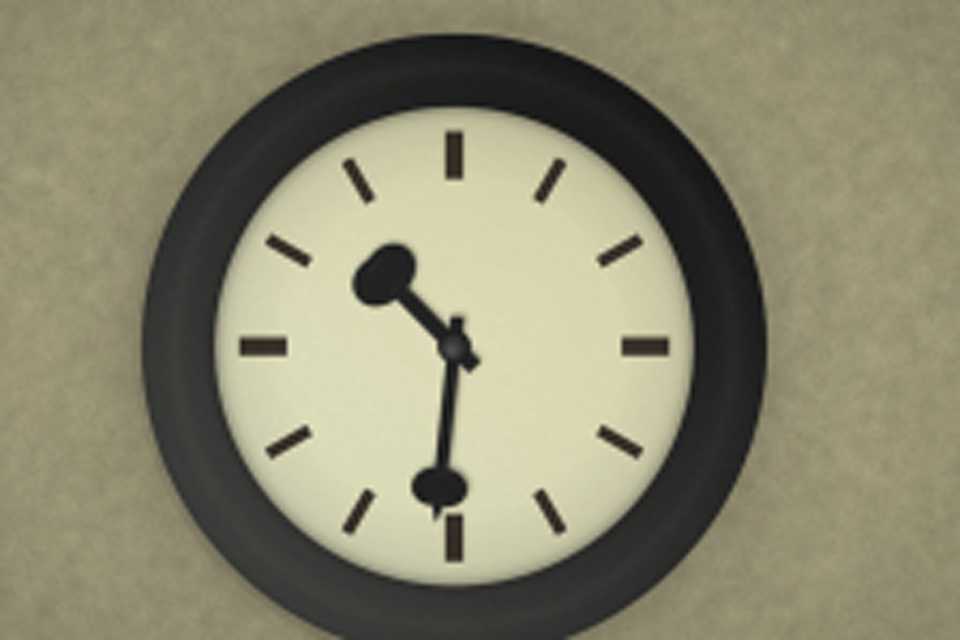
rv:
10.31
